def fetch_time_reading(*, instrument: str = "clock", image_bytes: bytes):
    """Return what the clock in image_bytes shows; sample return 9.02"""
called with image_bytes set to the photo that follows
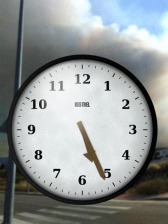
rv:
5.26
